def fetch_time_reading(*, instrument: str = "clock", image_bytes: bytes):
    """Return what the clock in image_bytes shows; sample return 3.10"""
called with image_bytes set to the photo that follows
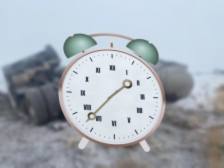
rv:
1.37
